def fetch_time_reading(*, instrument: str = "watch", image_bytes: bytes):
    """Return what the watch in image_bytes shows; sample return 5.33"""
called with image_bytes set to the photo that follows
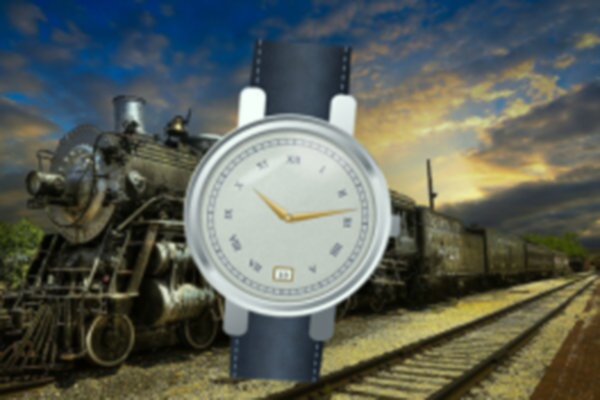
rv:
10.13
